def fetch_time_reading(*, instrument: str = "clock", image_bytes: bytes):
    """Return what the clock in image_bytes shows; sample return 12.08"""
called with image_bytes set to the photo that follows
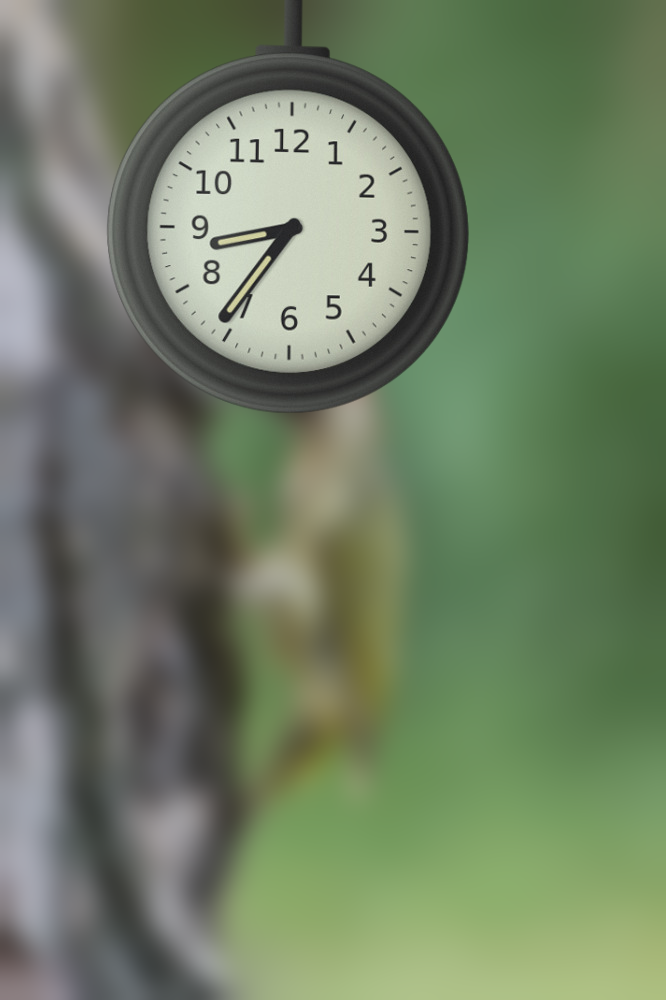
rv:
8.36
